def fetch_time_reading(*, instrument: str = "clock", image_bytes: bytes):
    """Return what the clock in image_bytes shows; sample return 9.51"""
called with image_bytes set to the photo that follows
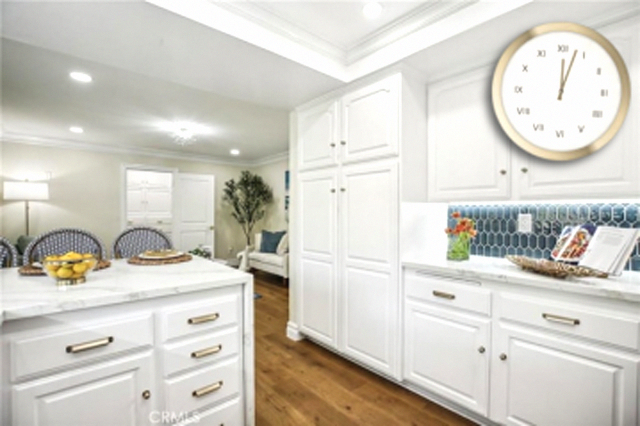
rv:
12.03
